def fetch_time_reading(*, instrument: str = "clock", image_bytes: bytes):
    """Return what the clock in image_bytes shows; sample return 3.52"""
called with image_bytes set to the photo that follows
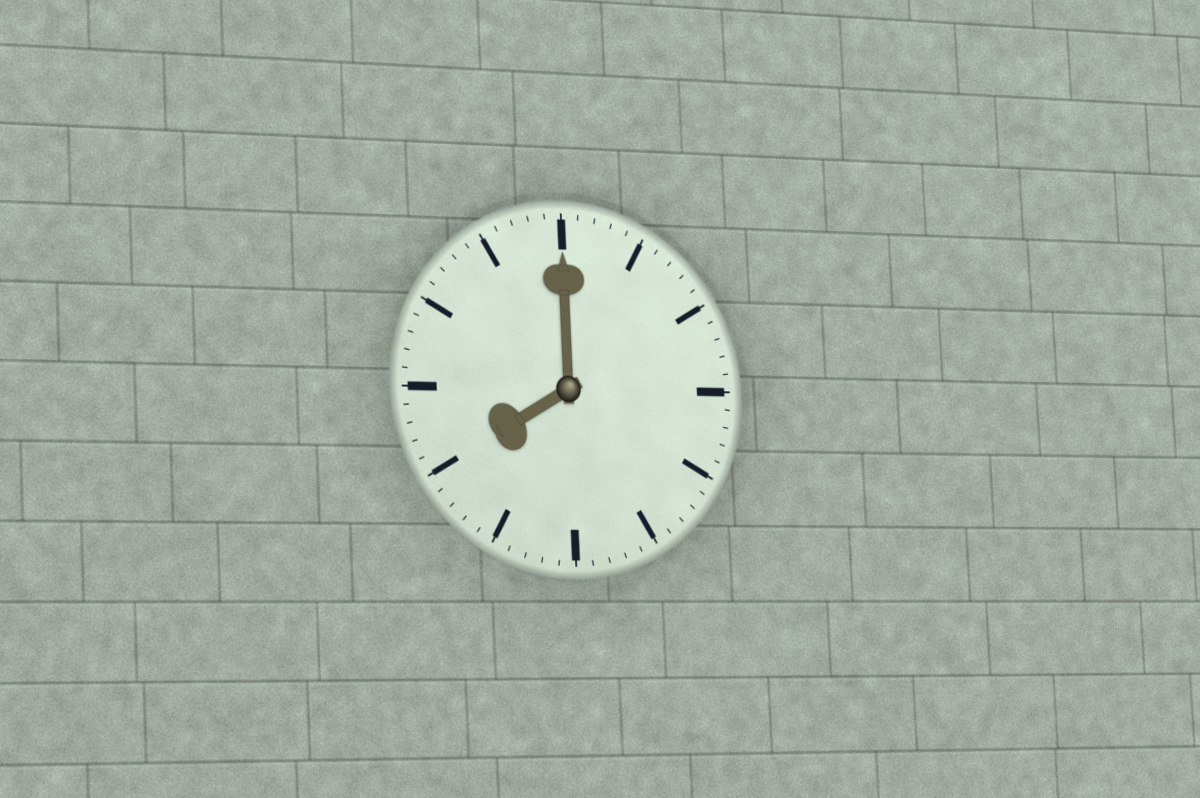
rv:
8.00
